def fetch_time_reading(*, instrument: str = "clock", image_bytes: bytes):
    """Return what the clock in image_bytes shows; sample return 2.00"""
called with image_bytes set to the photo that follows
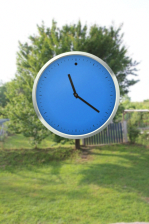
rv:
11.21
